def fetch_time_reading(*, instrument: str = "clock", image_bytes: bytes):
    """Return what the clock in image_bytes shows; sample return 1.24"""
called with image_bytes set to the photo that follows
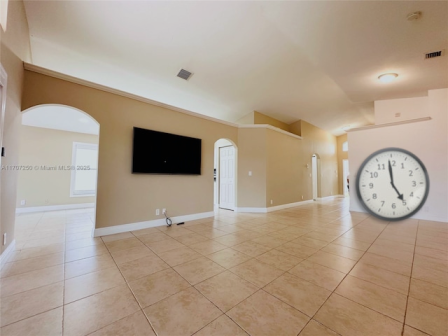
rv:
4.59
